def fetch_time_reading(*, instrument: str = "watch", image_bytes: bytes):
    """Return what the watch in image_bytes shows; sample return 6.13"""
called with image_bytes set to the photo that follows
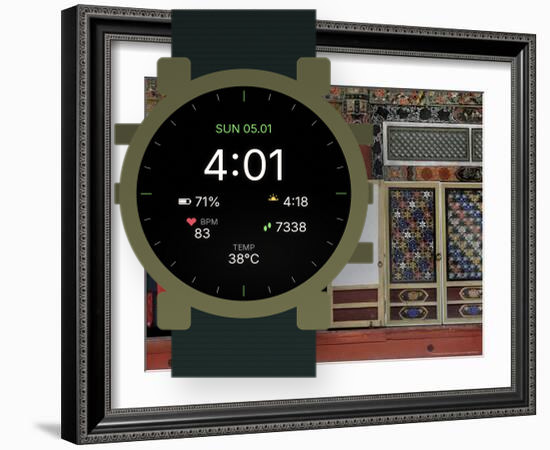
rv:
4.01
